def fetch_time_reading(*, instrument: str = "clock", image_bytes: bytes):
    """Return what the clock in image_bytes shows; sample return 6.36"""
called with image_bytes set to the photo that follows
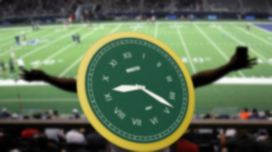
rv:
9.23
